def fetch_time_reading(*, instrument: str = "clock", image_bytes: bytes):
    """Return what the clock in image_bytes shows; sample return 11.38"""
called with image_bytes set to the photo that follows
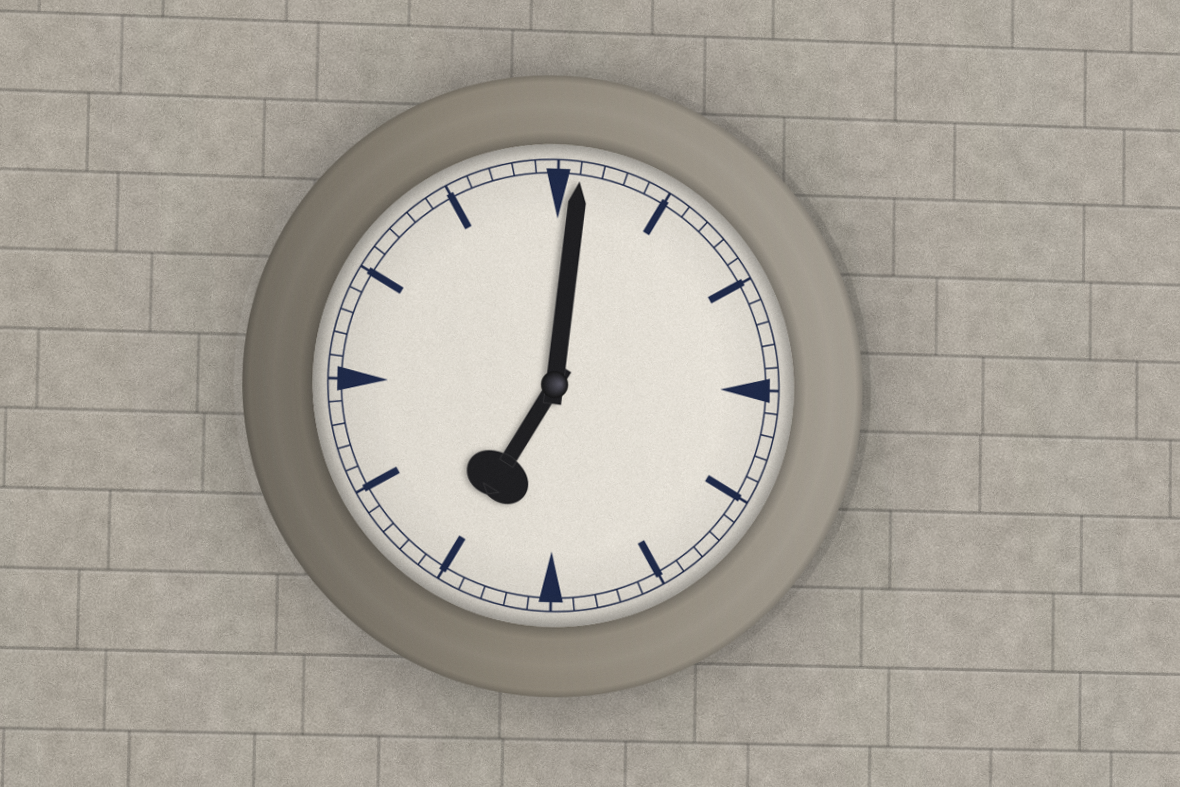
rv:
7.01
